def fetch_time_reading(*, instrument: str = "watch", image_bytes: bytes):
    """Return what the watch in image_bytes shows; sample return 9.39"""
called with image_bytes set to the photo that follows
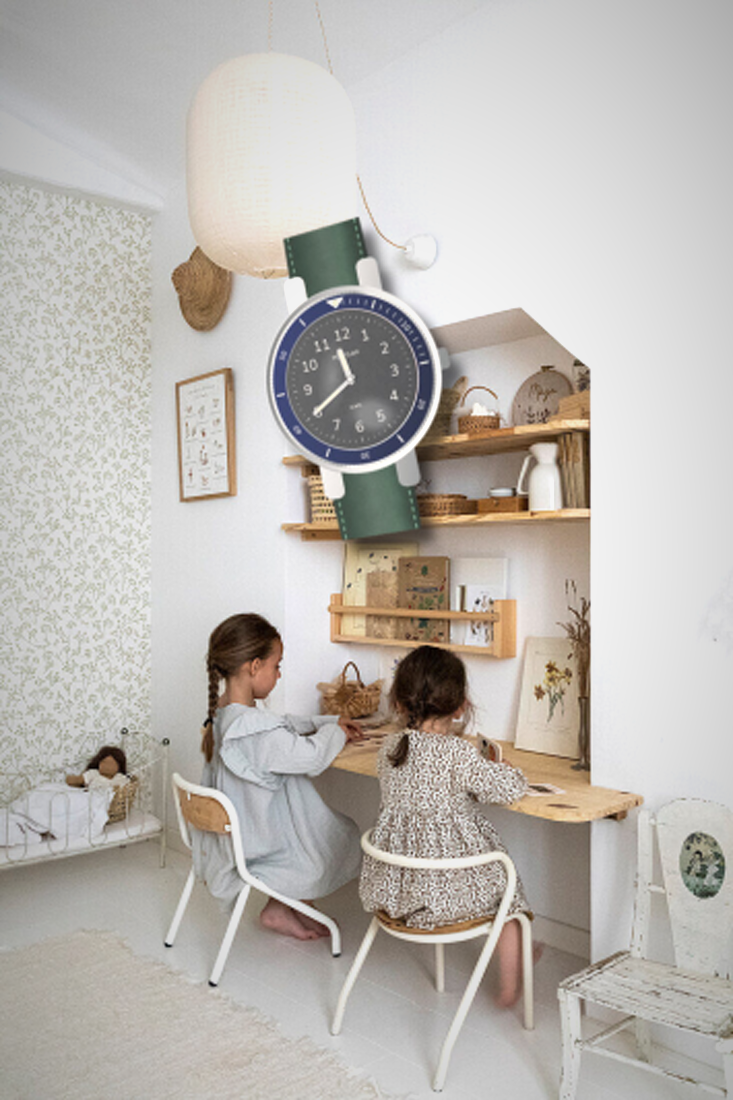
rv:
11.40
